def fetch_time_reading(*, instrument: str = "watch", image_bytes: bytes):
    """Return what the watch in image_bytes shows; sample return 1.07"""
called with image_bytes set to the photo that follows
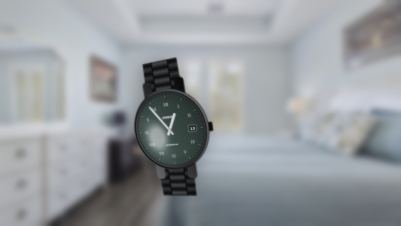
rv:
12.54
